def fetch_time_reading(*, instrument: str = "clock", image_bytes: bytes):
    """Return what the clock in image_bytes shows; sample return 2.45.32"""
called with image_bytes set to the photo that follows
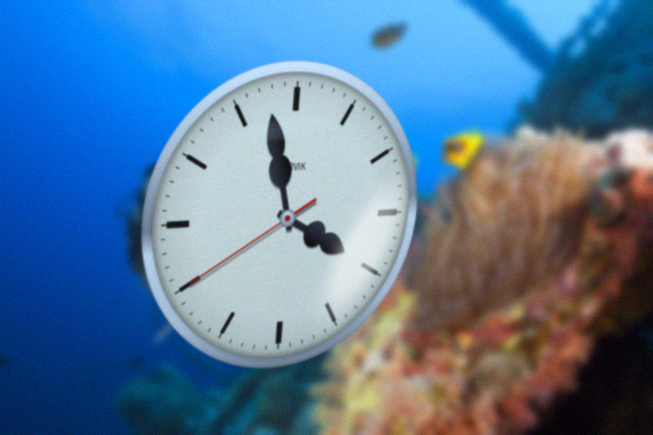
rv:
3.57.40
